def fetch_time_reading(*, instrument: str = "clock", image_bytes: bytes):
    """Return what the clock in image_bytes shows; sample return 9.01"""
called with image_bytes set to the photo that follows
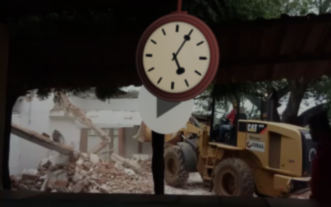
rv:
5.05
